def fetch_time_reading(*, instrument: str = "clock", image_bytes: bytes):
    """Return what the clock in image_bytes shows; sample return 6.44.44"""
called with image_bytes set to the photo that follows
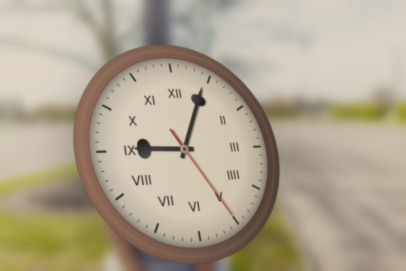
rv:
9.04.25
